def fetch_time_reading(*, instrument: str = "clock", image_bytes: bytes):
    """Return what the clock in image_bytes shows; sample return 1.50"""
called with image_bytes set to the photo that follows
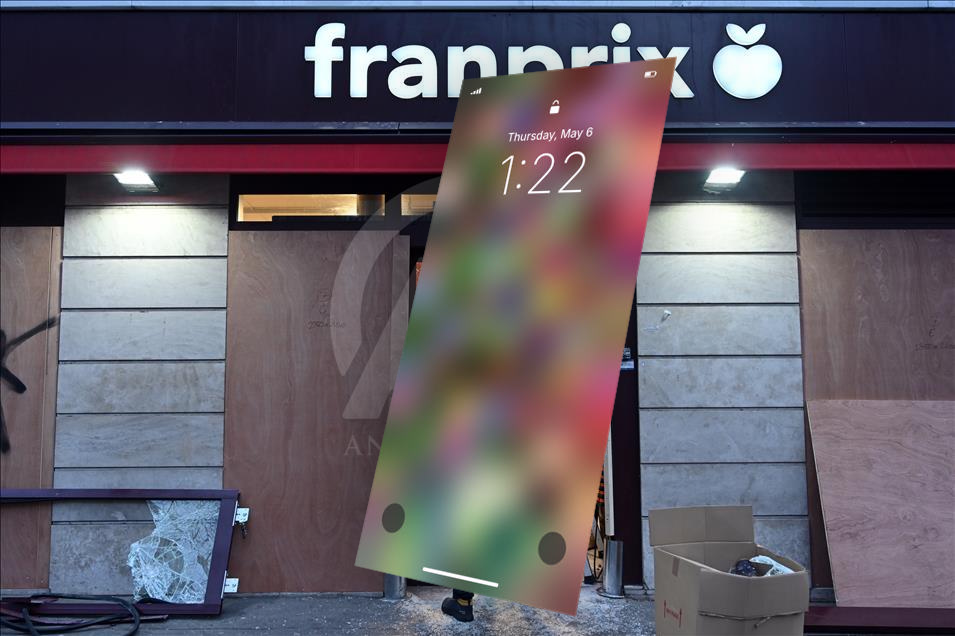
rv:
1.22
